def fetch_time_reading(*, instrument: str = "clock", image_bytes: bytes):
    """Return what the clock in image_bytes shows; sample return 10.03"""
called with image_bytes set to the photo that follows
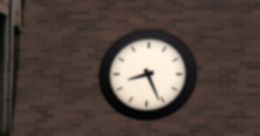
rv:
8.26
